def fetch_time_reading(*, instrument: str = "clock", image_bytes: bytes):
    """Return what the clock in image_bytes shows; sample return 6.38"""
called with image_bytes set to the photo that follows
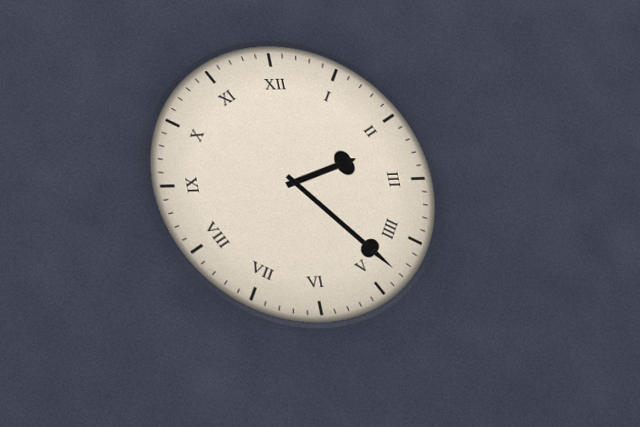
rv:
2.23
